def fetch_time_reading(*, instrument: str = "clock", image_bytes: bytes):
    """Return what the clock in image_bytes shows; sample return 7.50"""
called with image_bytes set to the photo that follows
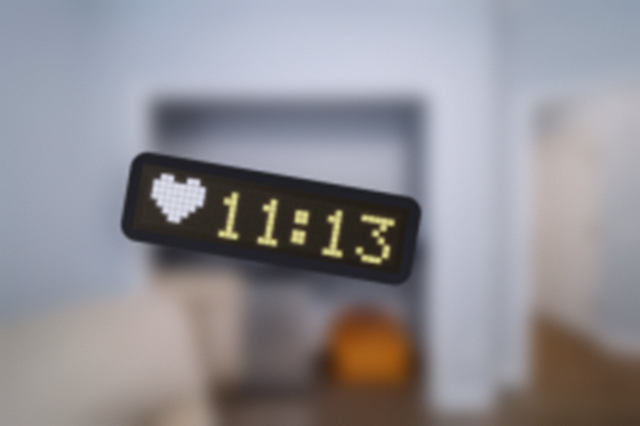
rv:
11.13
